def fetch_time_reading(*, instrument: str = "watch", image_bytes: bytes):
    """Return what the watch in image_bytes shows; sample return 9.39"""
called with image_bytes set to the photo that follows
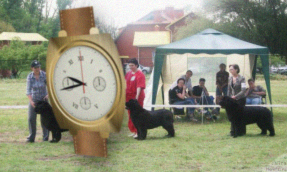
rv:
9.43
